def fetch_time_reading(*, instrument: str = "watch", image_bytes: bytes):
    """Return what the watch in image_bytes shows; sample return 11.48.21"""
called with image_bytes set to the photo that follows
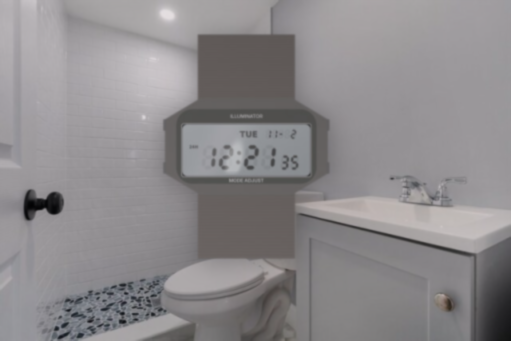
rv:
12.21.35
